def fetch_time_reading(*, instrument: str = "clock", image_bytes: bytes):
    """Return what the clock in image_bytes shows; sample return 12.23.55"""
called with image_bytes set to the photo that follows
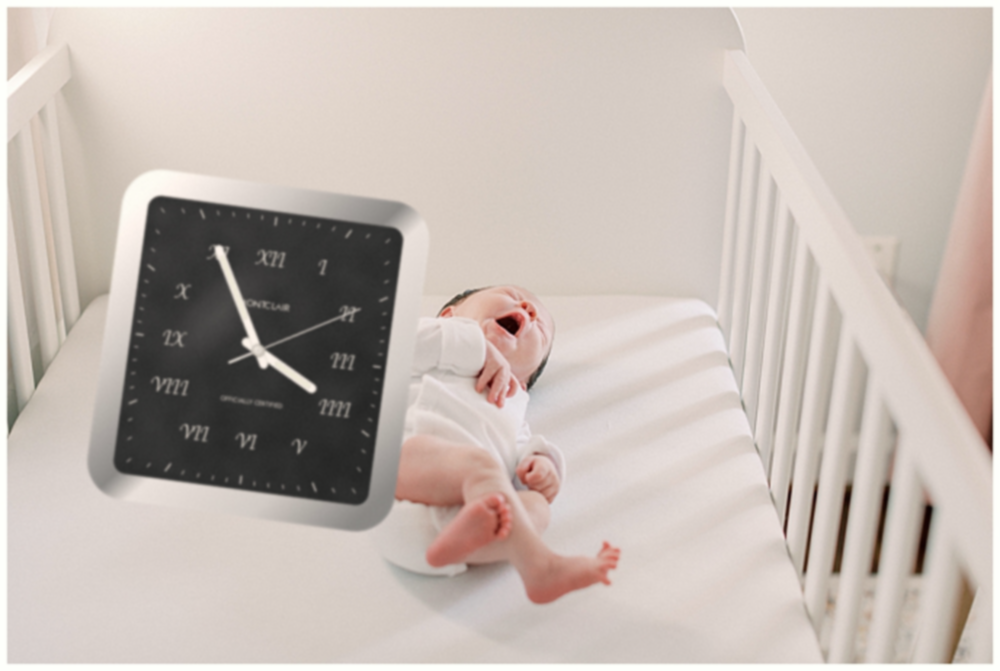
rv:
3.55.10
